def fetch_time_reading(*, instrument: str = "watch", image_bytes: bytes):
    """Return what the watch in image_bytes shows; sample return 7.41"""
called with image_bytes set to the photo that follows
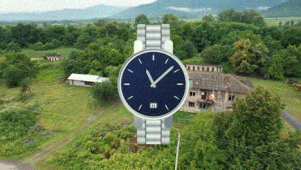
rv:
11.08
